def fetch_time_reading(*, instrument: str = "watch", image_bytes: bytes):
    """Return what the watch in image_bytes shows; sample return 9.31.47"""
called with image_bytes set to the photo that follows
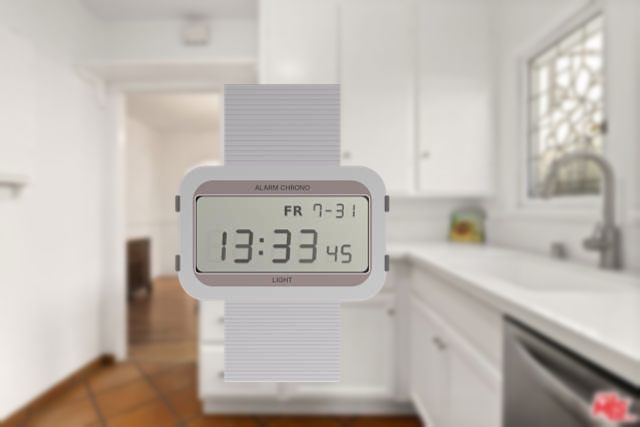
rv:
13.33.45
